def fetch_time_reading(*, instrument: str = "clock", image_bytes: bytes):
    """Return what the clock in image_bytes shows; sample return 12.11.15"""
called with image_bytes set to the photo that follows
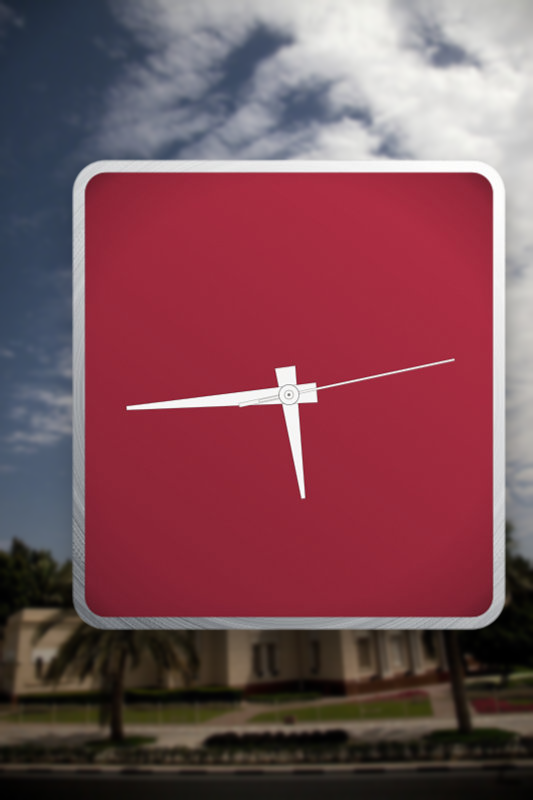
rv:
5.44.13
